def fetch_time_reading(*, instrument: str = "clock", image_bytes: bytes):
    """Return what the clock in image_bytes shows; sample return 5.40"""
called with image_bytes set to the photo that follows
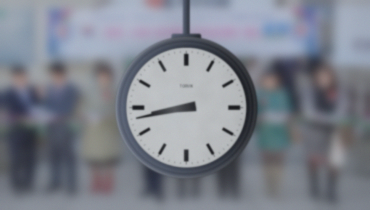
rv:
8.43
